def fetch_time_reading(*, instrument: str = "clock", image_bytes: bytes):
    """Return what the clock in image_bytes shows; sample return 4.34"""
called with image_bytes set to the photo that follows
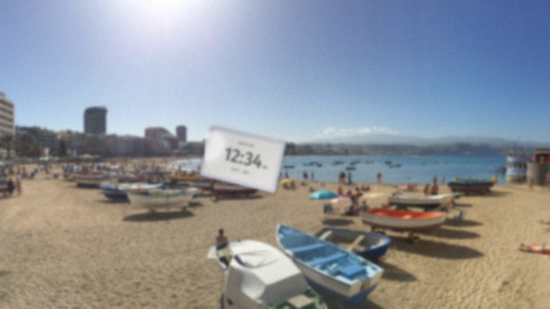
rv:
12.34
